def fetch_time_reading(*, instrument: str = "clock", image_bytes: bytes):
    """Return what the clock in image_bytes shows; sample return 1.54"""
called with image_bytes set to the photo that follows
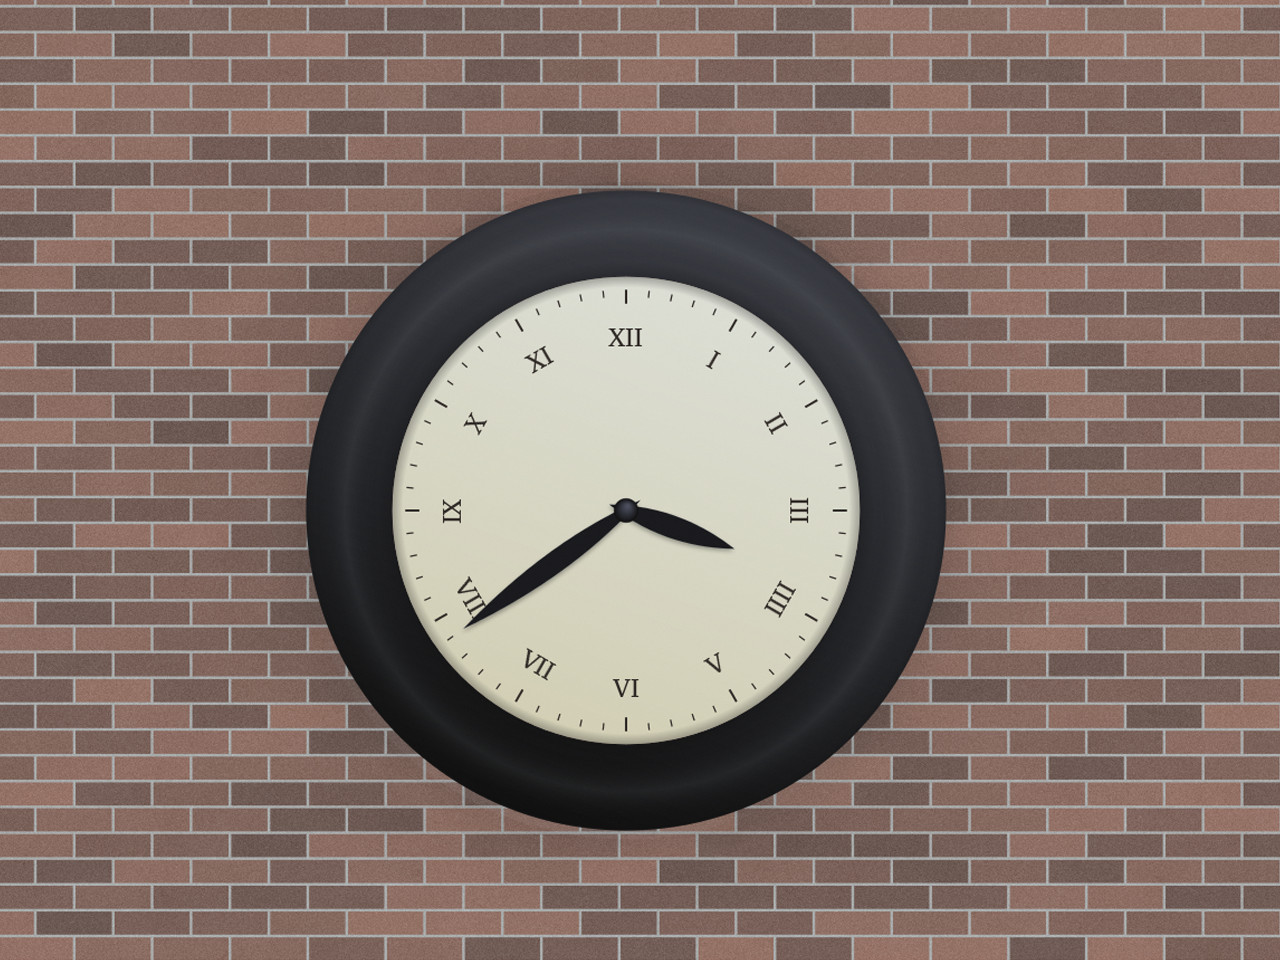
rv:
3.39
